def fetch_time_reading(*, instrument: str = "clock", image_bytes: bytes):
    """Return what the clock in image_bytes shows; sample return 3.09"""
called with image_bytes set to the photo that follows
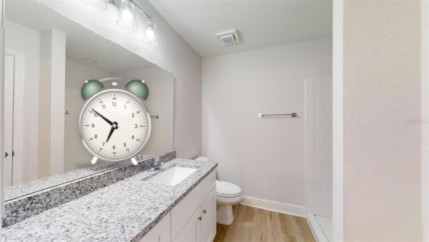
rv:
6.51
